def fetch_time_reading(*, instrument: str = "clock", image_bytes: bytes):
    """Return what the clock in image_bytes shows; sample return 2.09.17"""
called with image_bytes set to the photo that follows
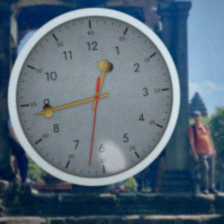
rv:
12.43.32
